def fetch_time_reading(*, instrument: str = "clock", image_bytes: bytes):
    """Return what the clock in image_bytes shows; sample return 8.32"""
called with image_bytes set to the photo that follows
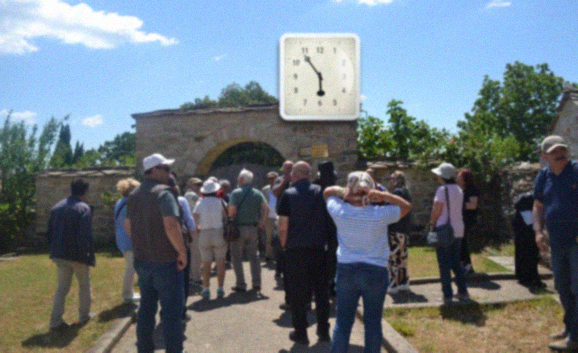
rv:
5.54
